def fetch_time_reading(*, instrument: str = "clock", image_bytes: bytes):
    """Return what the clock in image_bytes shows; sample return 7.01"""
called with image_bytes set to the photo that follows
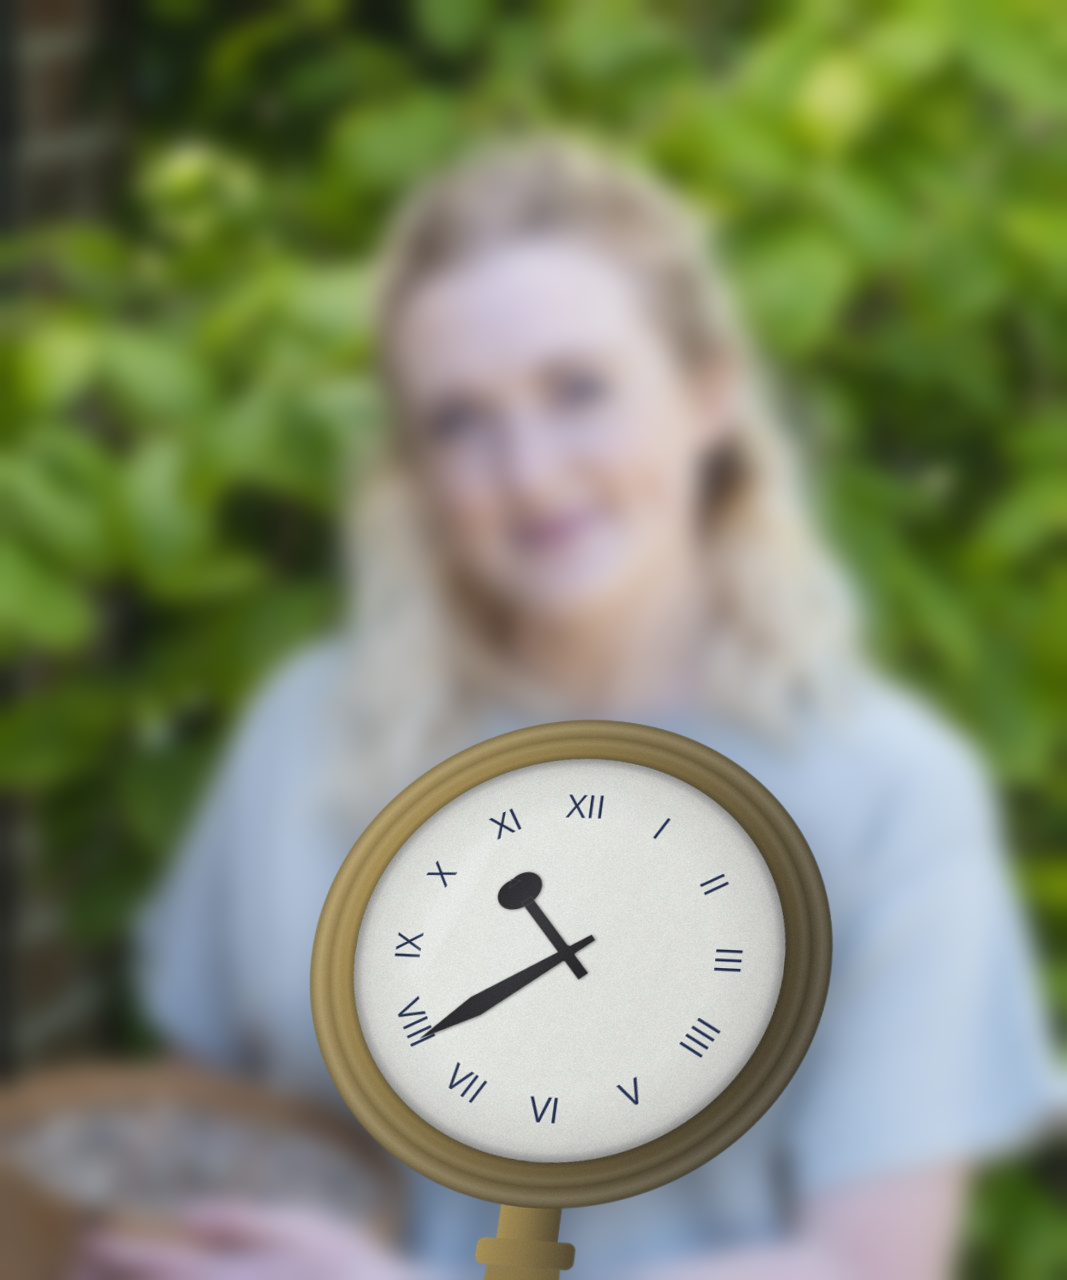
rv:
10.39
